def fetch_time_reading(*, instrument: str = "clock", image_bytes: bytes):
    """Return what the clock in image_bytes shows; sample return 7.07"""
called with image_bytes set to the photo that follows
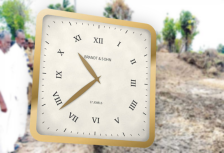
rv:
10.38
